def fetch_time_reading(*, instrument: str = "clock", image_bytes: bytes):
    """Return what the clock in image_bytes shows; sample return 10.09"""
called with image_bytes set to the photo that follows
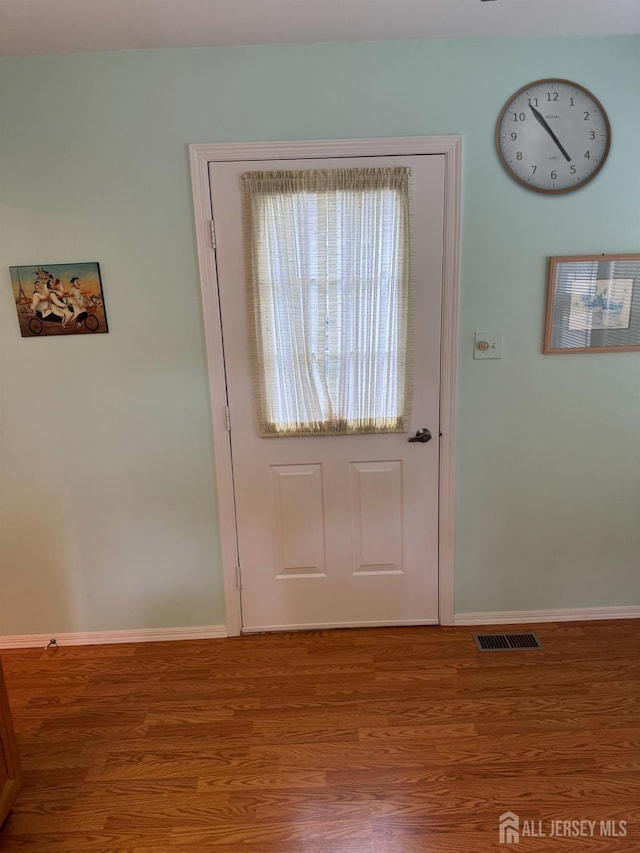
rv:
4.54
